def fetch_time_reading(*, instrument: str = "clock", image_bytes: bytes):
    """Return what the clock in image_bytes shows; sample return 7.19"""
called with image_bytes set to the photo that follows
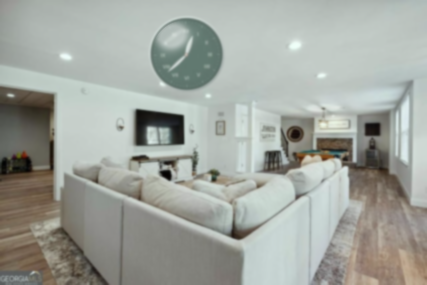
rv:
12.38
